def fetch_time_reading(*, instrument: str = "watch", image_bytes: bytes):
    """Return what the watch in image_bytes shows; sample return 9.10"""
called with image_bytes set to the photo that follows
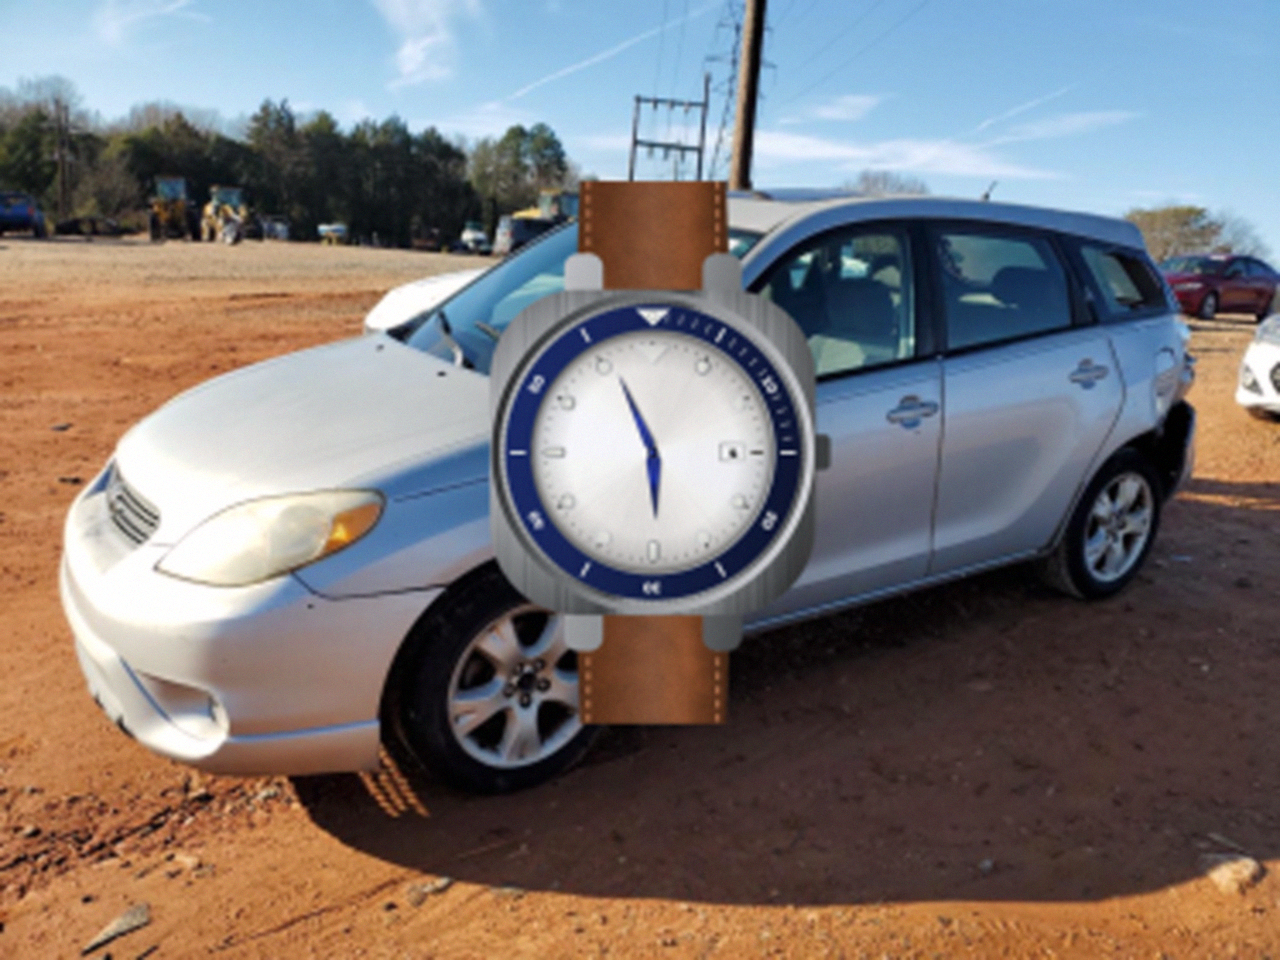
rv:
5.56
